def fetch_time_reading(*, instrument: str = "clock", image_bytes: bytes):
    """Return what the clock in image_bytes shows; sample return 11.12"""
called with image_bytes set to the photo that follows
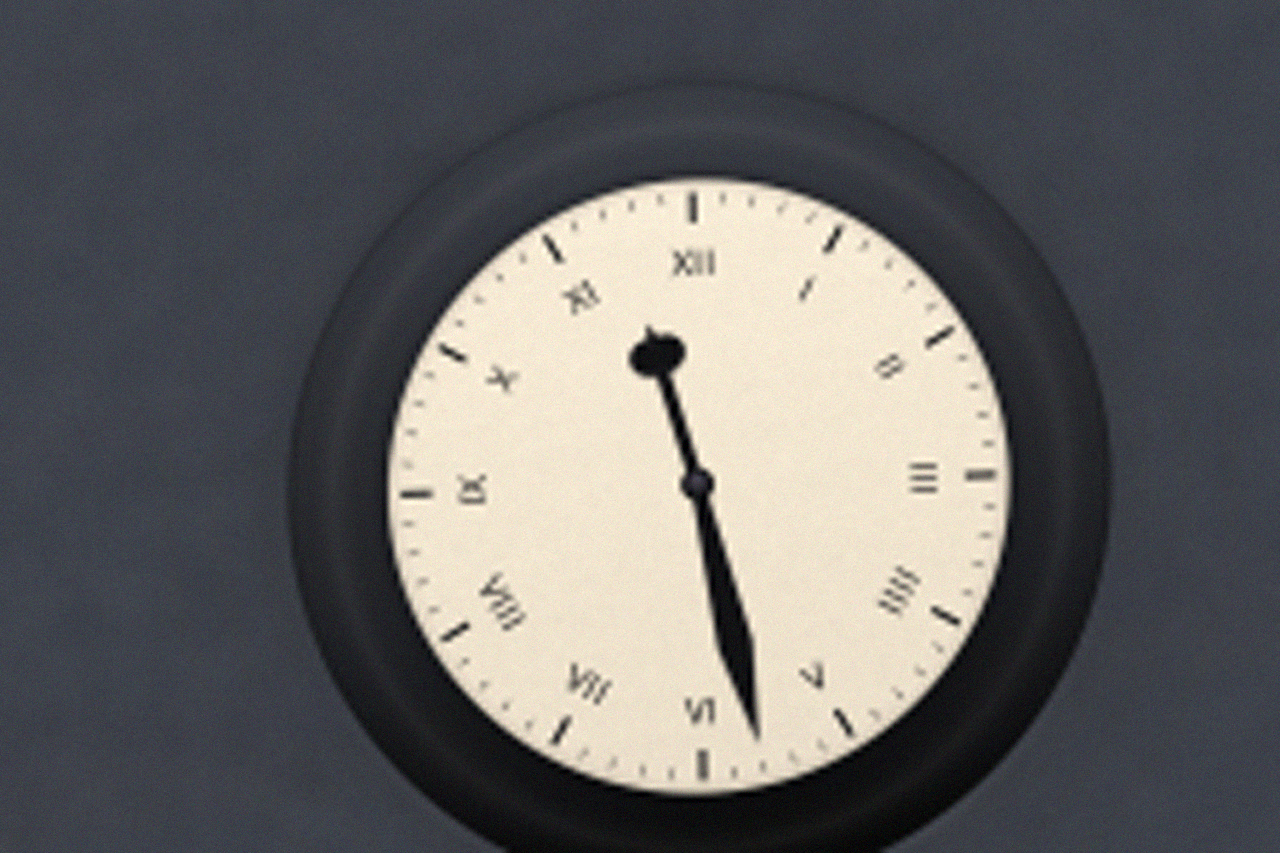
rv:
11.28
